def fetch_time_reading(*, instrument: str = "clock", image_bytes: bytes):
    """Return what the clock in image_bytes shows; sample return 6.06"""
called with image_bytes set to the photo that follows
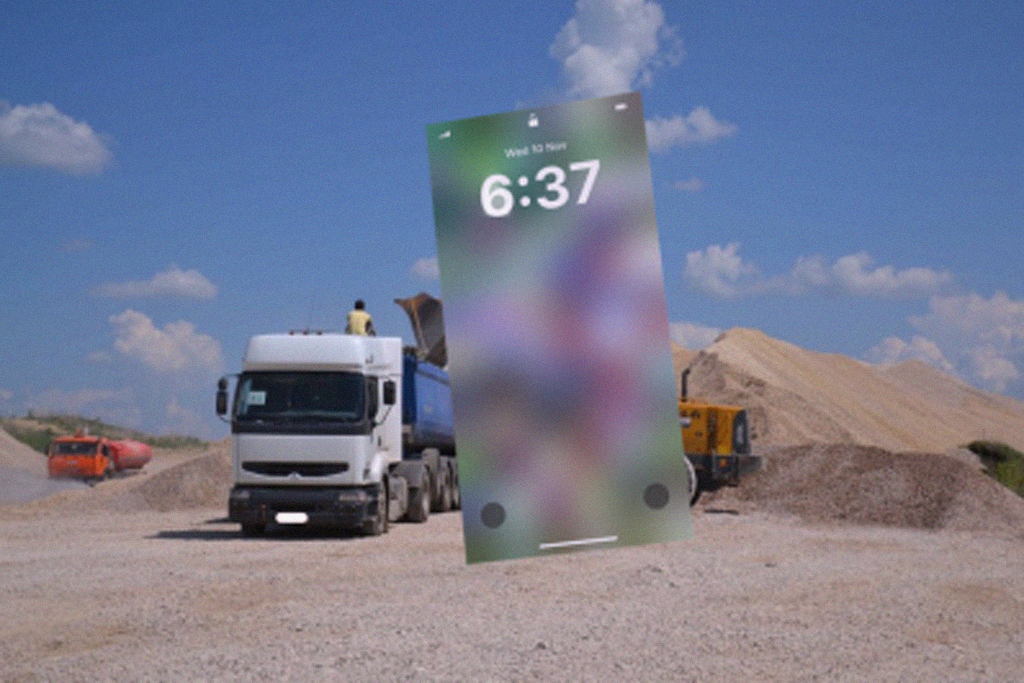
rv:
6.37
